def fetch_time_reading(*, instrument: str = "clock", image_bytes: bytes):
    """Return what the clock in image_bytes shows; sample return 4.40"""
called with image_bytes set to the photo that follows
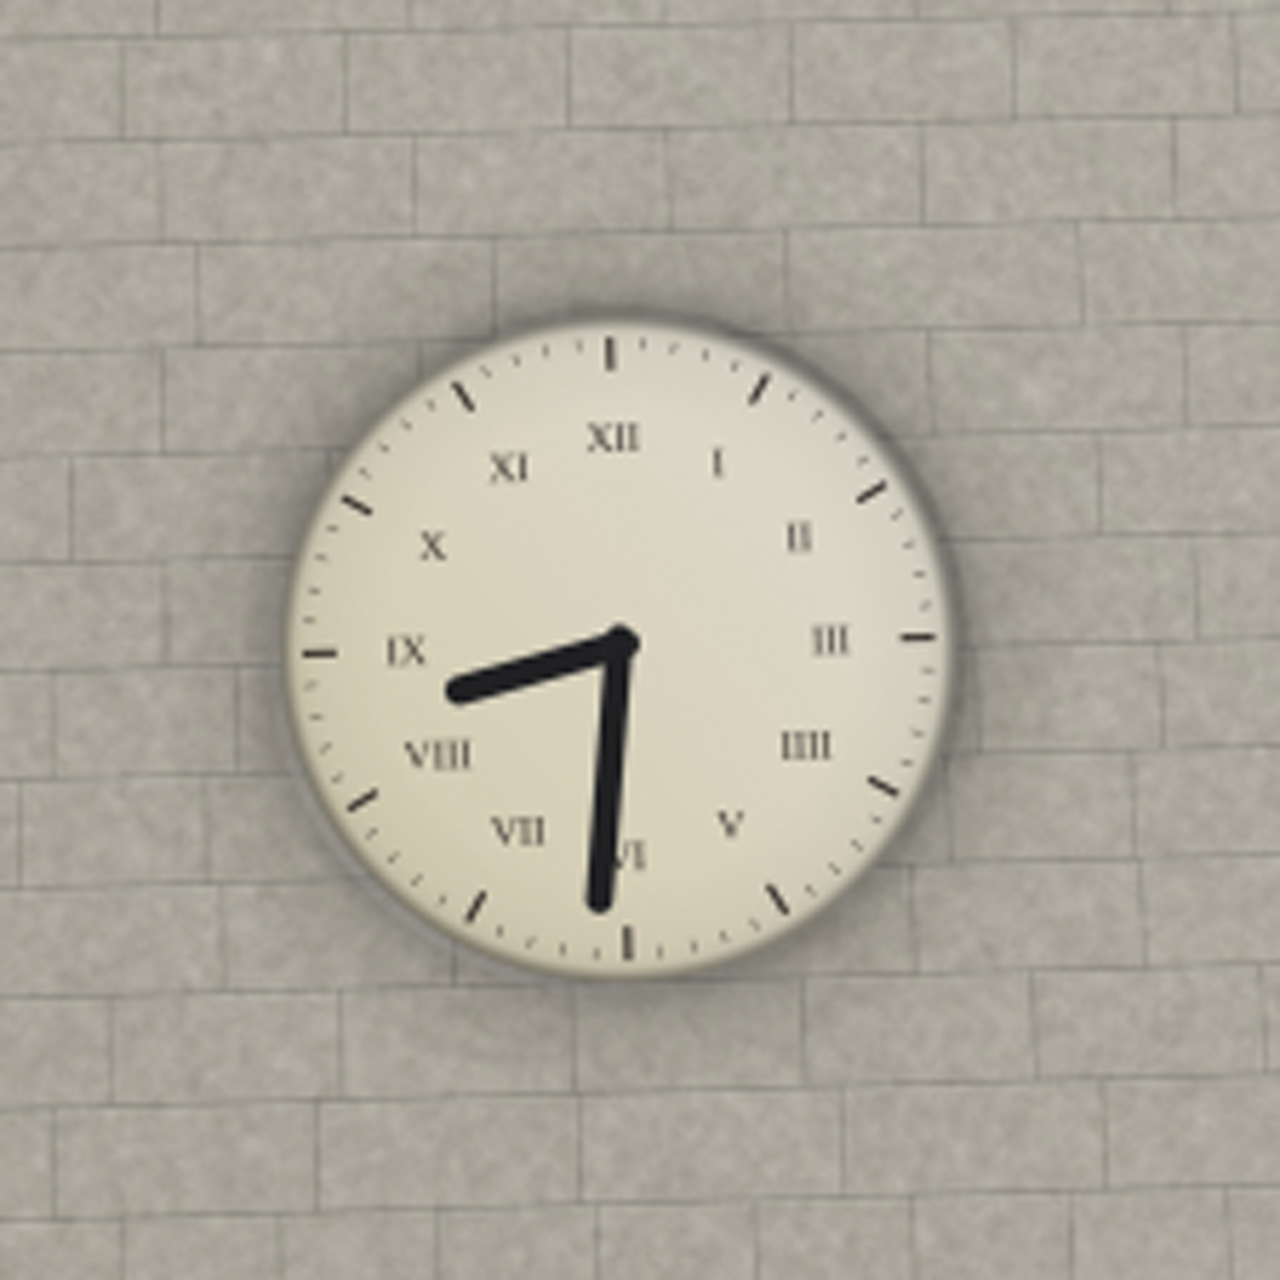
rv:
8.31
